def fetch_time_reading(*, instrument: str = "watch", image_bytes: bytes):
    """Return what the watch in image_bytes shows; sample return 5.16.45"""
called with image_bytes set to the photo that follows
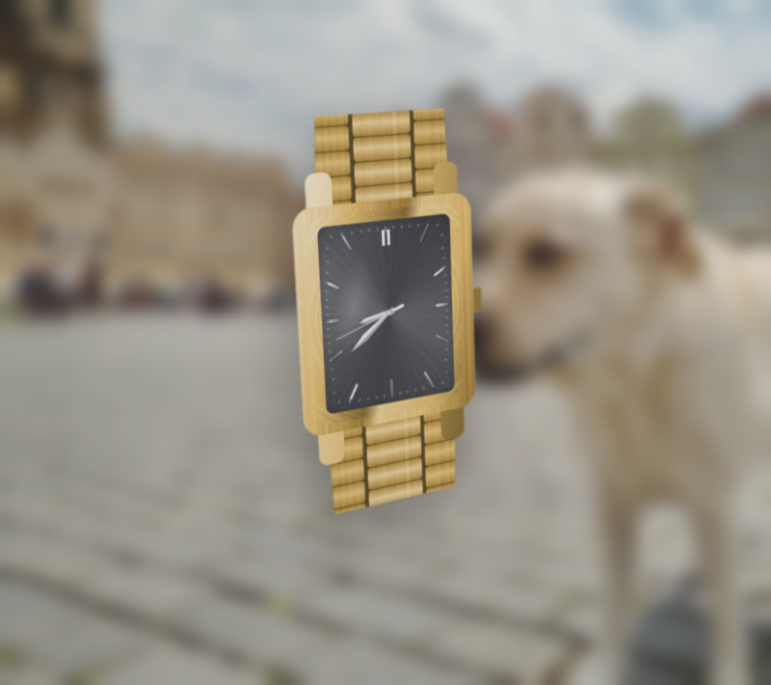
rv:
8.38.42
